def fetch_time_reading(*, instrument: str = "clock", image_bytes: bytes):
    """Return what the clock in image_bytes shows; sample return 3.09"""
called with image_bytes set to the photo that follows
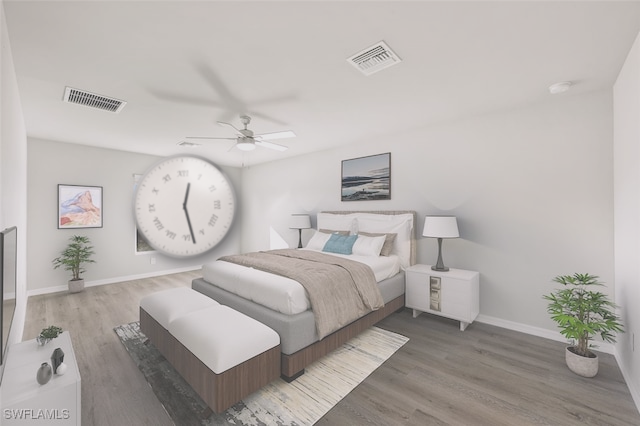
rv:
12.28
